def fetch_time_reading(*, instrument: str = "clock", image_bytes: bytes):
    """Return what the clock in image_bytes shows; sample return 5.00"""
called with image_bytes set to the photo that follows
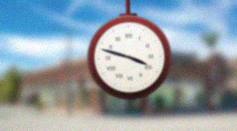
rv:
3.48
